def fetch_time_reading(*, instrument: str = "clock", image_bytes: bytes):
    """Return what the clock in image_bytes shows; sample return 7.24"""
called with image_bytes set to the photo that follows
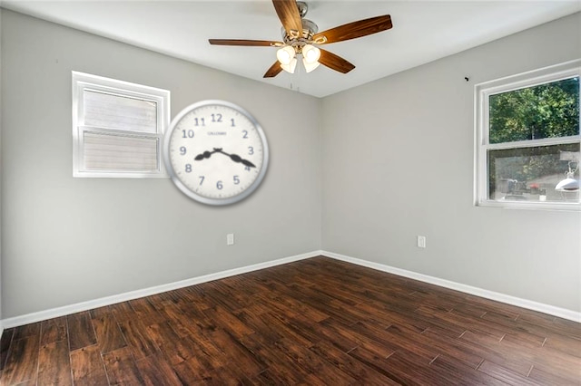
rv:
8.19
